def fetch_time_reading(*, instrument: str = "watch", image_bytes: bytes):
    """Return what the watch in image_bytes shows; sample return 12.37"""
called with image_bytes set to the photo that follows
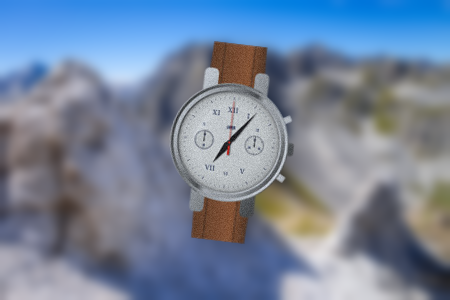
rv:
7.06
